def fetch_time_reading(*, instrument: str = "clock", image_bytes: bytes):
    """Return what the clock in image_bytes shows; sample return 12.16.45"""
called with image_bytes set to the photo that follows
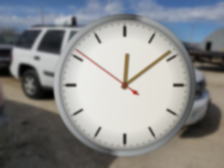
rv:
12.08.51
